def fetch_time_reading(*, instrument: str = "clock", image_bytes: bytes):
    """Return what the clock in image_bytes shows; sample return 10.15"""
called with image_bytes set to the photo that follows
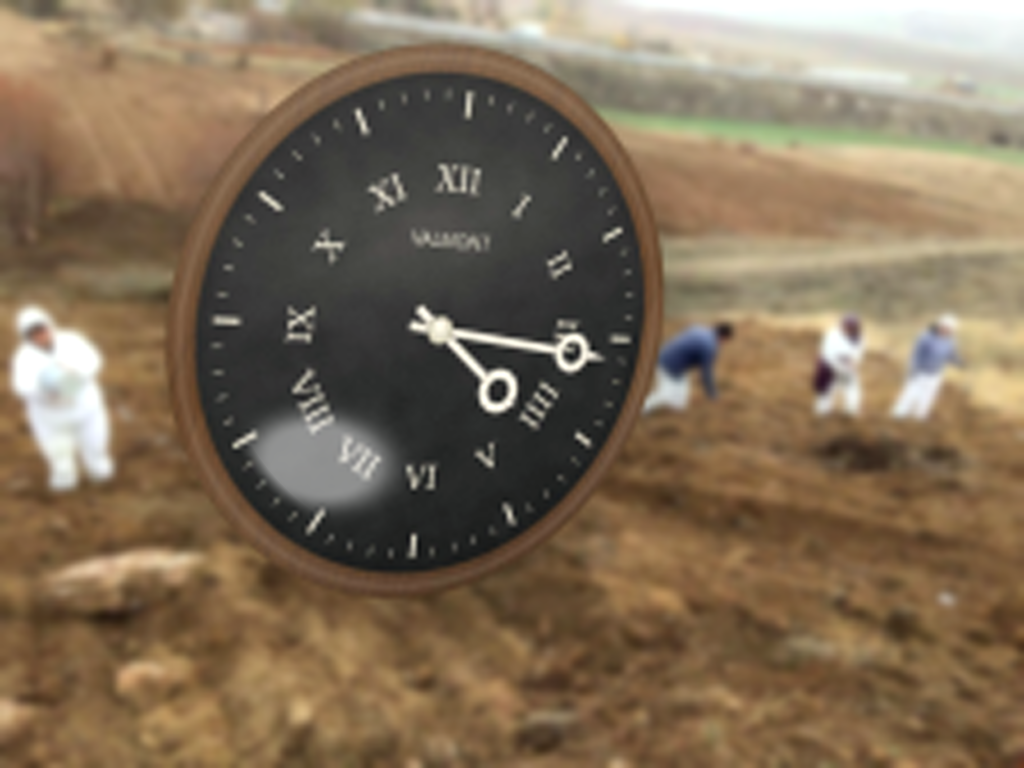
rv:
4.16
